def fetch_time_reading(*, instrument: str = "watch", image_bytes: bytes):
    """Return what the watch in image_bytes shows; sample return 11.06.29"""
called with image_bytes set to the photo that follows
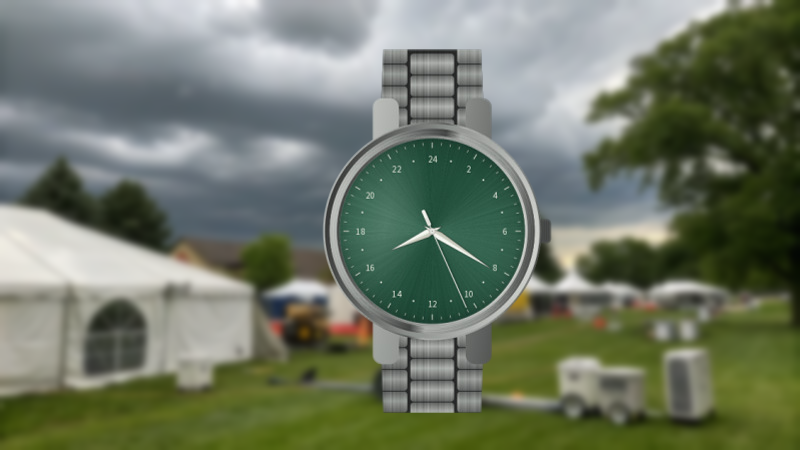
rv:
16.20.26
